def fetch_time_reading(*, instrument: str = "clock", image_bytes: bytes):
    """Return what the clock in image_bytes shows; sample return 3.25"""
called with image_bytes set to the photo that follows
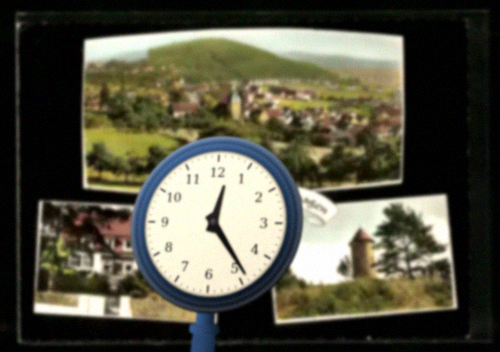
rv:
12.24
